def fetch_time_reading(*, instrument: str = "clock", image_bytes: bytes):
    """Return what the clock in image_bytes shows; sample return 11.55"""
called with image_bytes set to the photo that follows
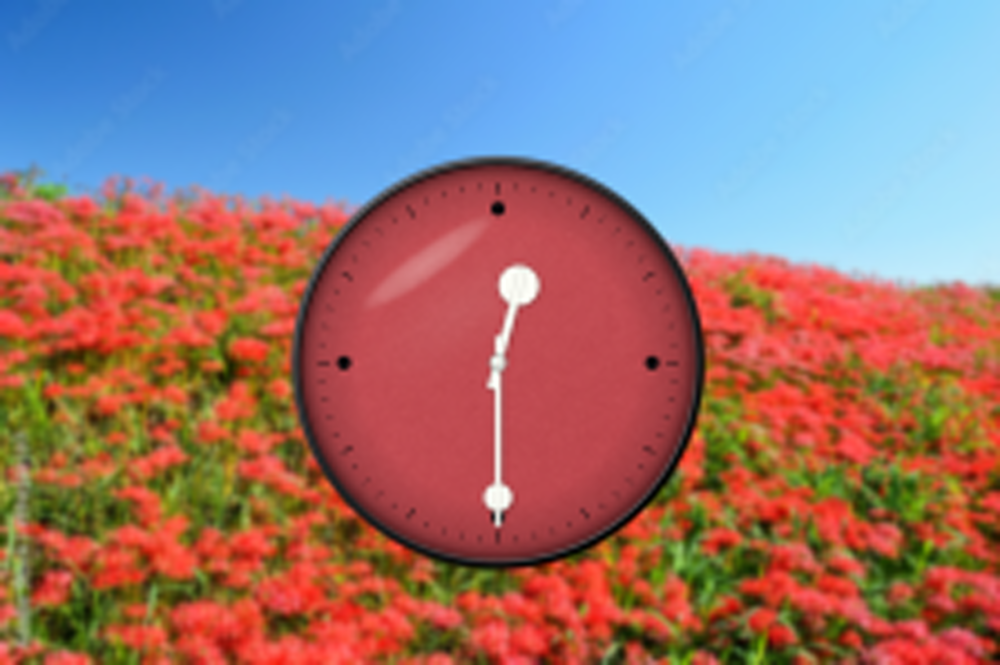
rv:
12.30
